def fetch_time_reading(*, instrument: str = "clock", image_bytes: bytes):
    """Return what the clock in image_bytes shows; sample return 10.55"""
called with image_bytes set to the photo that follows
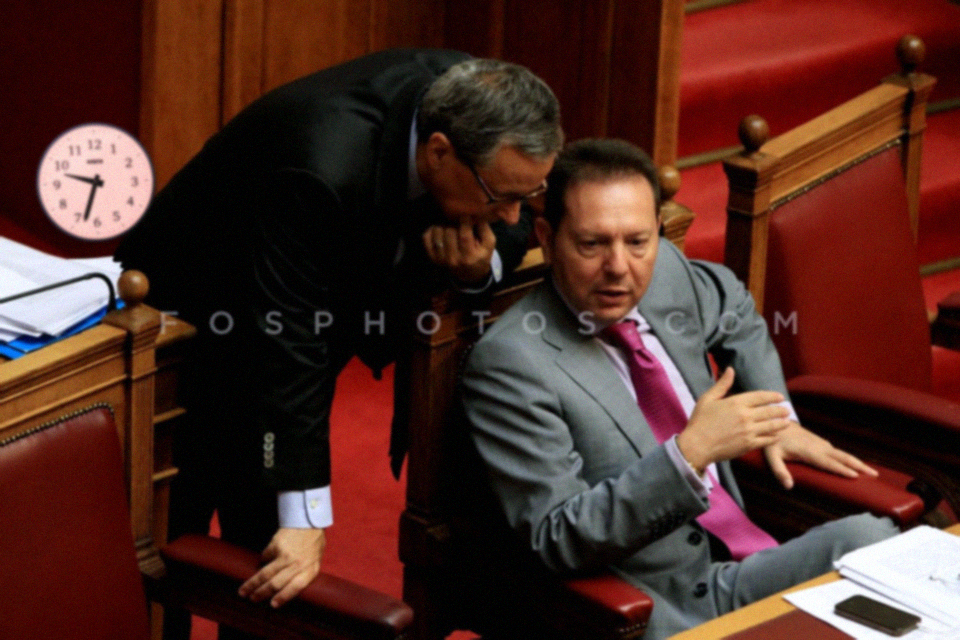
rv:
9.33
